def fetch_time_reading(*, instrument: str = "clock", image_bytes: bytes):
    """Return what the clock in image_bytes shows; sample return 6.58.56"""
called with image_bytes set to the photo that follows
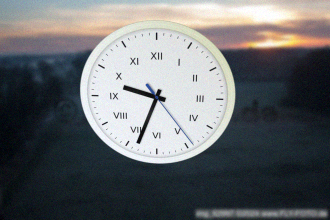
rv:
9.33.24
